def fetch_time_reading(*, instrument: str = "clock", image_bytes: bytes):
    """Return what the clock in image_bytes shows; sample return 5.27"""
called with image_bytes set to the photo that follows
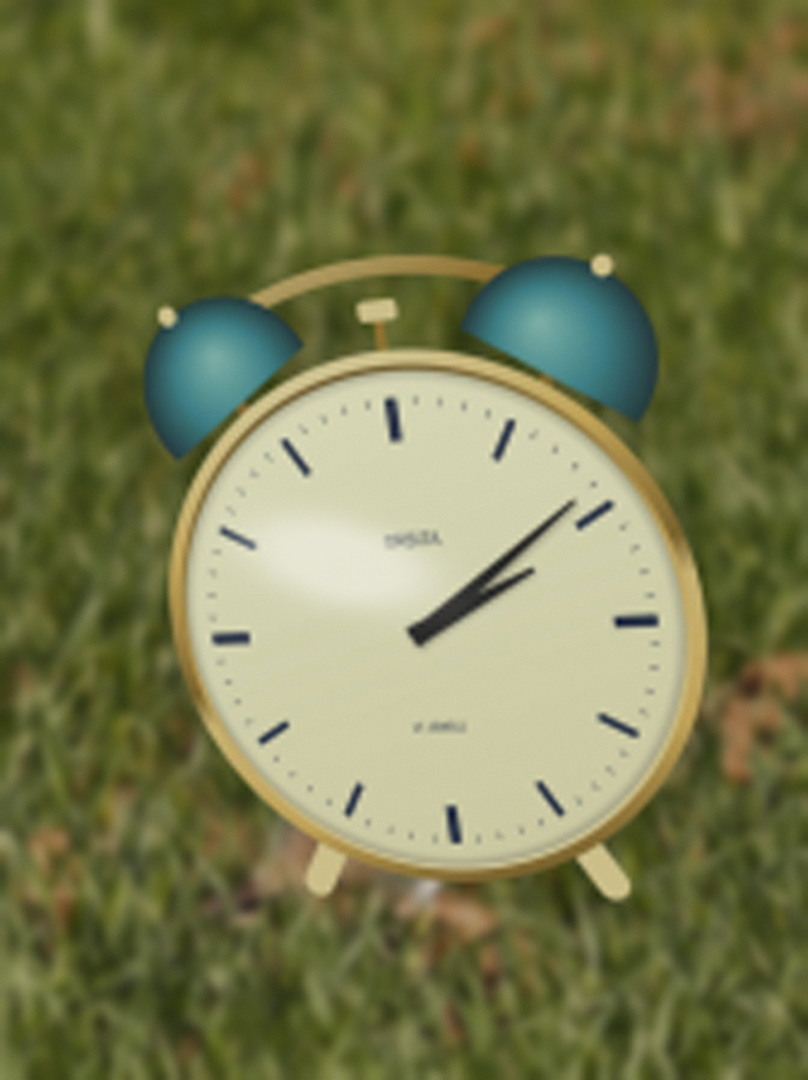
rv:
2.09
